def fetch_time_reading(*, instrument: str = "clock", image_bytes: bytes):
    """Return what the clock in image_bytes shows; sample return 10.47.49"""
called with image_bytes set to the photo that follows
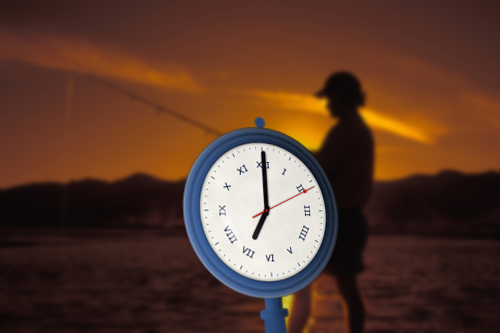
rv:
7.00.11
